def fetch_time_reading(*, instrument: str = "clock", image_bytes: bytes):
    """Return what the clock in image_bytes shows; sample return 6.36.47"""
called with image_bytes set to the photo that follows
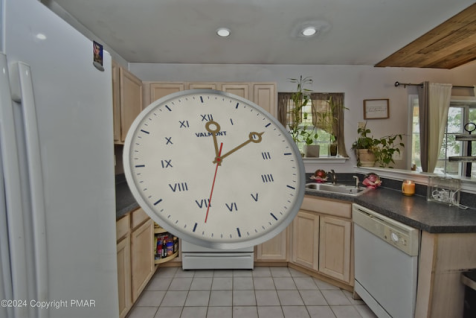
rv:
12.10.34
